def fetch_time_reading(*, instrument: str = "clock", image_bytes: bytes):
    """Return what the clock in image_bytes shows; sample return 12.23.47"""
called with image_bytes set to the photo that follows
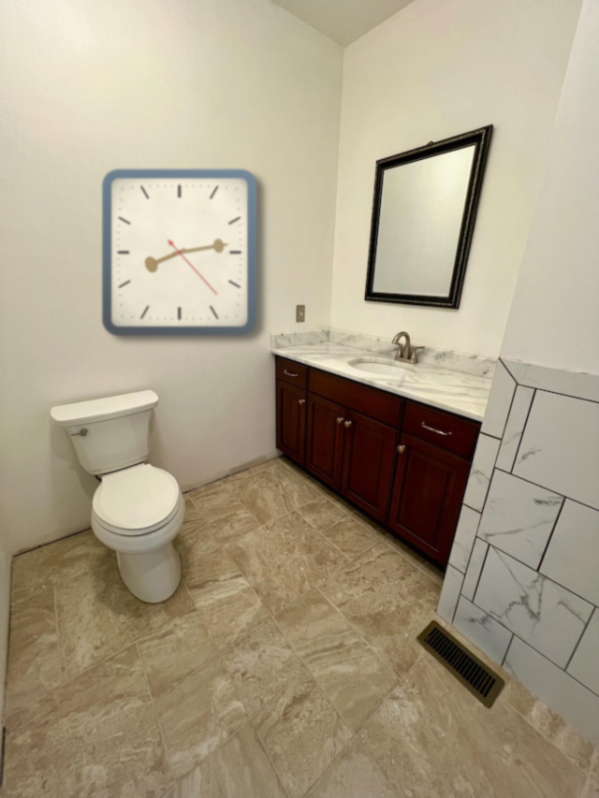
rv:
8.13.23
